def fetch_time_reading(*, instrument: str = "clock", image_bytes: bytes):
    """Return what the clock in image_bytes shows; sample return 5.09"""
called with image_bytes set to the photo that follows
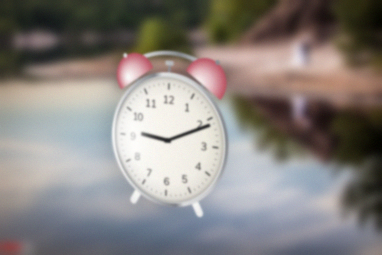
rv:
9.11
